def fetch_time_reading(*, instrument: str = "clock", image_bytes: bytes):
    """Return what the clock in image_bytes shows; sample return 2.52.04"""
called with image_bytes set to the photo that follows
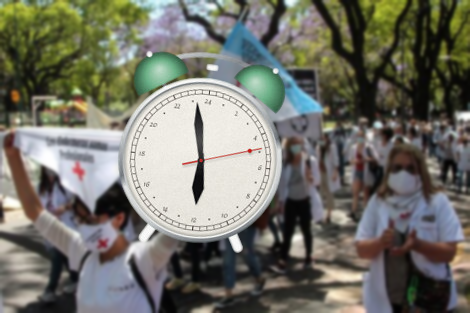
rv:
11.58.12
